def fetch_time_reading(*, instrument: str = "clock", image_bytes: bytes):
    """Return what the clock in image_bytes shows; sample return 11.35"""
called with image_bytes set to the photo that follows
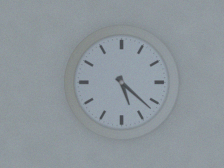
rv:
5.22
